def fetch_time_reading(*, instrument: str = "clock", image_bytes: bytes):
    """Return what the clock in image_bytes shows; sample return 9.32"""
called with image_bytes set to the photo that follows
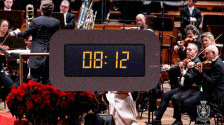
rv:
8.12
